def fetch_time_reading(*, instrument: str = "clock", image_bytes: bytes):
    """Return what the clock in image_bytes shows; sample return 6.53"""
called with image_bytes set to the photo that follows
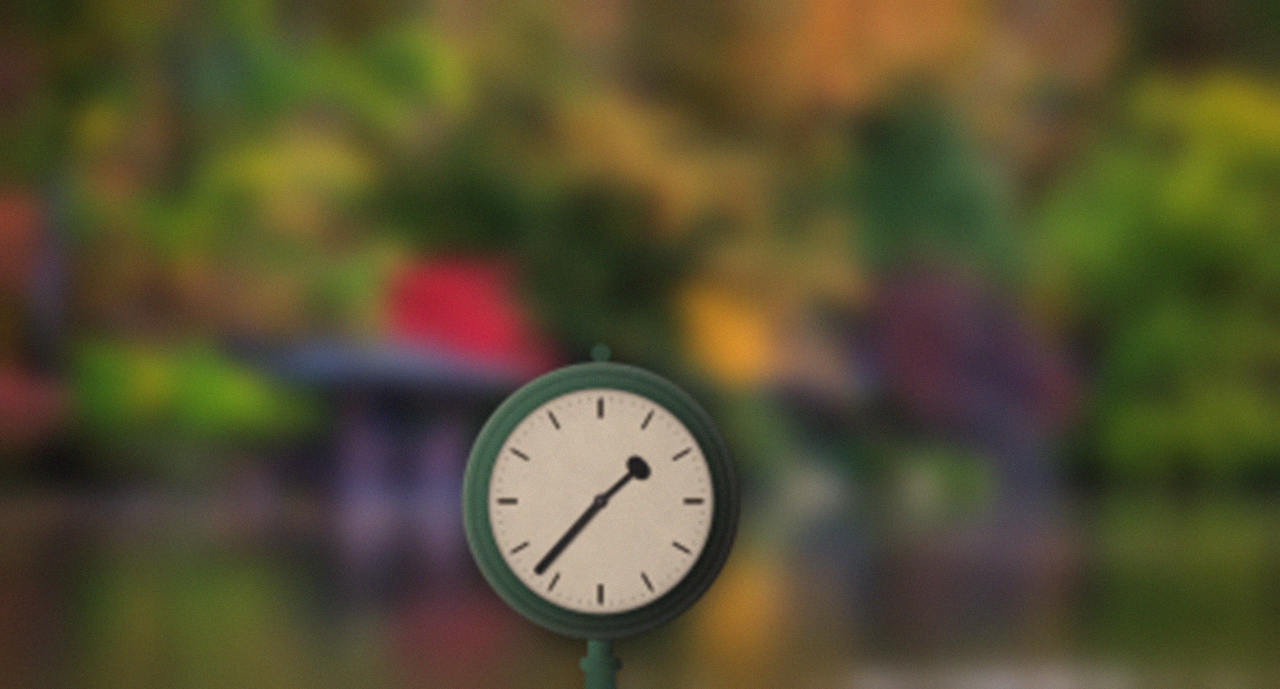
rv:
1.37
